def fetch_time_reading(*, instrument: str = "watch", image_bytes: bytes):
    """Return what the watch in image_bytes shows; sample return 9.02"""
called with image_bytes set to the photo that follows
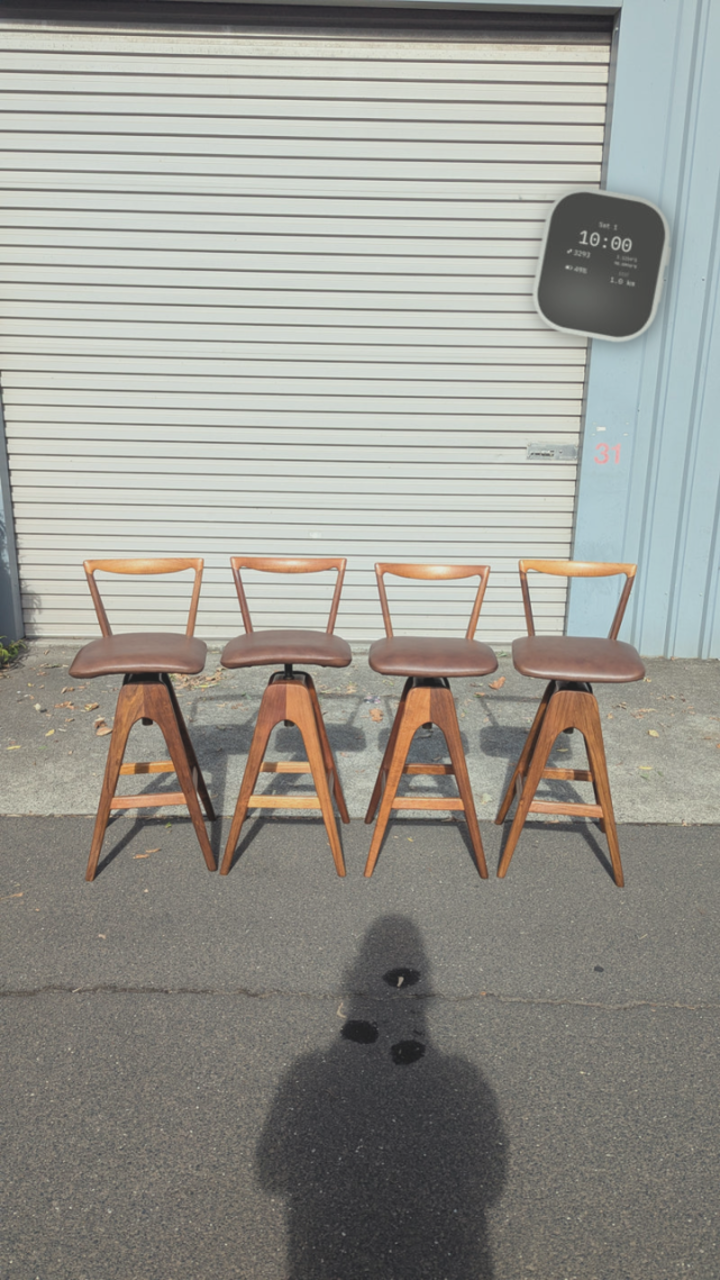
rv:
10.00
